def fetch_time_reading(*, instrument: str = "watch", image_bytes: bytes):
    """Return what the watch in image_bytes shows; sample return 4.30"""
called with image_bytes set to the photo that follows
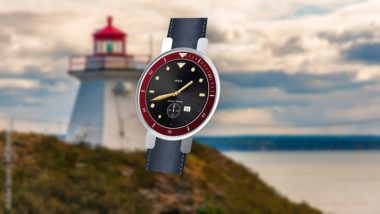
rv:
1.42
